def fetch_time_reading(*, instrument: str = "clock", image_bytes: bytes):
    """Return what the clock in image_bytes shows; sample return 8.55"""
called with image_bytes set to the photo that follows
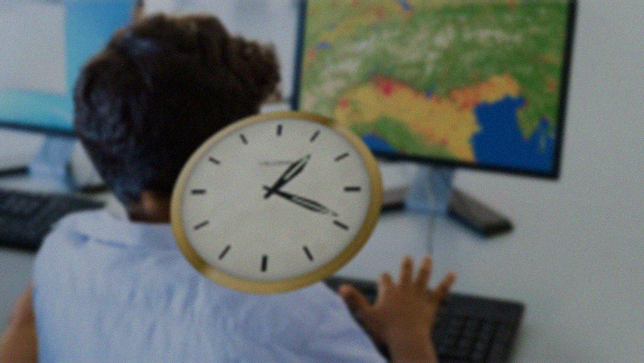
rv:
1.19
